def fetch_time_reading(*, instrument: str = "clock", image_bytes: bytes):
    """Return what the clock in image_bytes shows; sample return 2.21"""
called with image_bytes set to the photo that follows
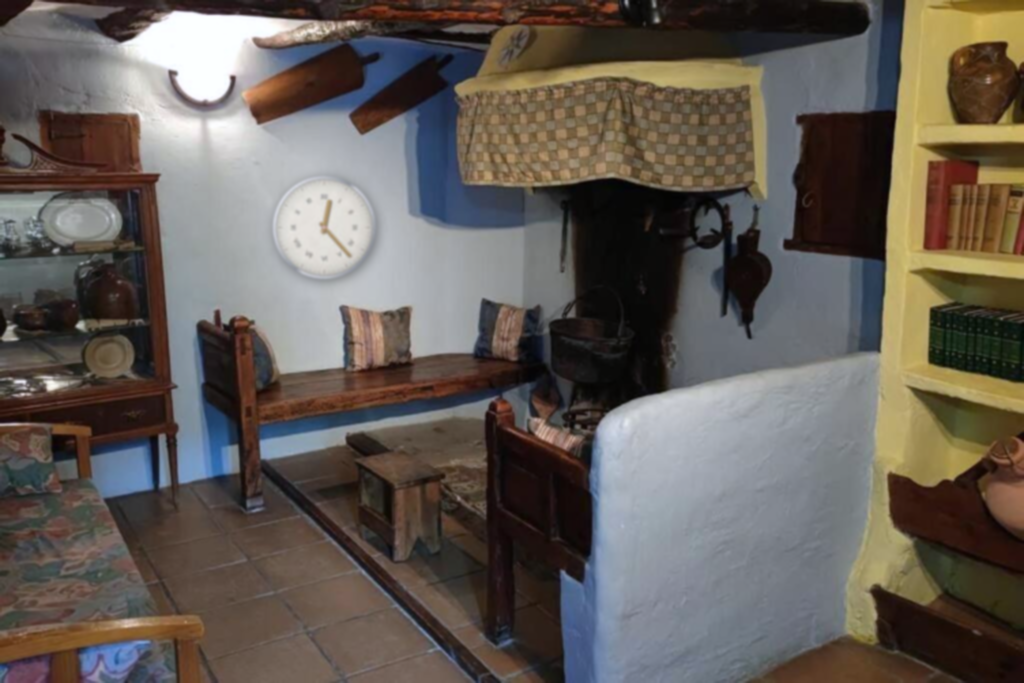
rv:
12.23
